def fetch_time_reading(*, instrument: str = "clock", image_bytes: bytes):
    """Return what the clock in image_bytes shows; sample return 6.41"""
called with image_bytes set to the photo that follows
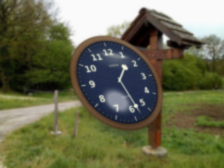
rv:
1.28
